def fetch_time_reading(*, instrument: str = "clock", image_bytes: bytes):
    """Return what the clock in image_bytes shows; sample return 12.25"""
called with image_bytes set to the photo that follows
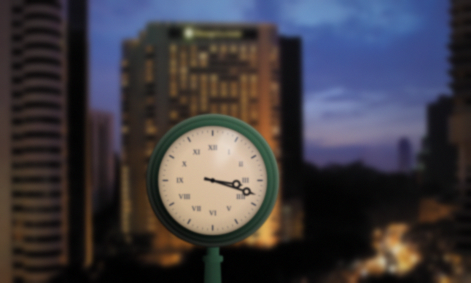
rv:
3.18
